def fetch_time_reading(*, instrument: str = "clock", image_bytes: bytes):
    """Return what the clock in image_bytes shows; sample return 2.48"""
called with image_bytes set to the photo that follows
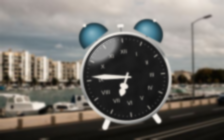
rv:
6.46
